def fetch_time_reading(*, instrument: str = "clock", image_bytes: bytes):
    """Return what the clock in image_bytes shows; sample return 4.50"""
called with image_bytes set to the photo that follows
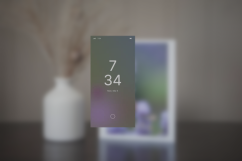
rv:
7.34
